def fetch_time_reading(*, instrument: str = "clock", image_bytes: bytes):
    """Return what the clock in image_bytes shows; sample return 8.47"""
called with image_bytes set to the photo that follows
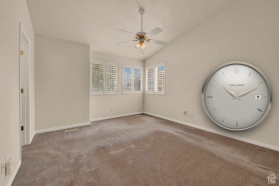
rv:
10.11
